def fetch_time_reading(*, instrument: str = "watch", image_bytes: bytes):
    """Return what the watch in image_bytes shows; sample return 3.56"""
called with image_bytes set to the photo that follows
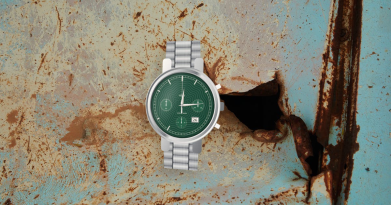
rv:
12.14
